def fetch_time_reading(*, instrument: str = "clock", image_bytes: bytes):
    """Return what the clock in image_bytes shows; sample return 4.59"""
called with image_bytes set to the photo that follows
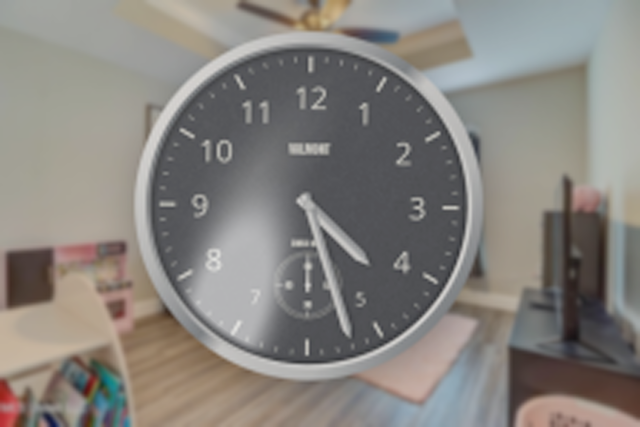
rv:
4.27
